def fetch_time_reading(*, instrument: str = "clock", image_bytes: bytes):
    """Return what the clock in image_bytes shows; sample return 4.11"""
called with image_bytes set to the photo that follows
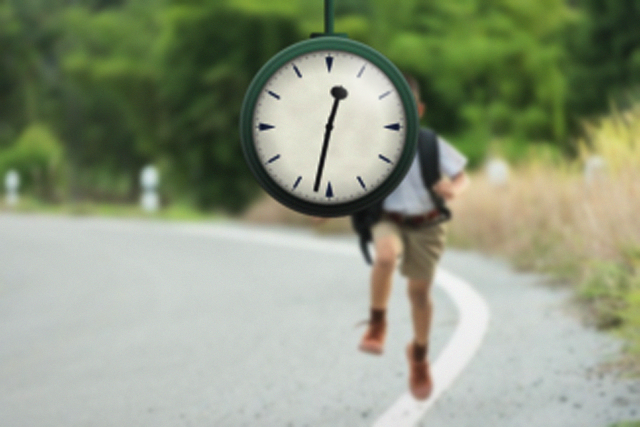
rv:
12.32
